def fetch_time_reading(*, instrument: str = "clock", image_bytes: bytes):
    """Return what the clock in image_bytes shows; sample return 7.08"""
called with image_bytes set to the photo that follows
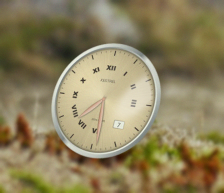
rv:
7.29
